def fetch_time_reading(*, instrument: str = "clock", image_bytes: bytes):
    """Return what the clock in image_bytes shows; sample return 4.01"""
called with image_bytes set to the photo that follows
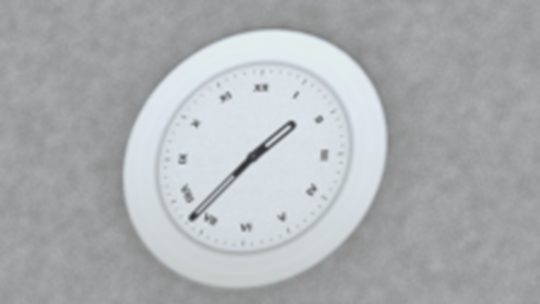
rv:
1.37
